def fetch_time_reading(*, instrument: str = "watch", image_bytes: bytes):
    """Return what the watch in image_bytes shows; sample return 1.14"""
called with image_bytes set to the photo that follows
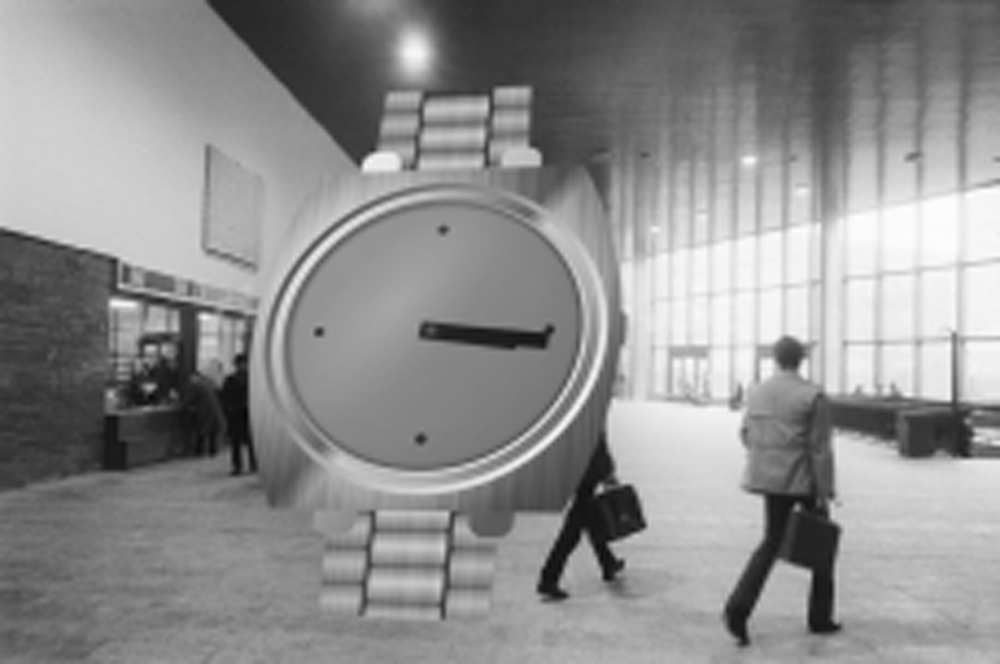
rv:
3.16
